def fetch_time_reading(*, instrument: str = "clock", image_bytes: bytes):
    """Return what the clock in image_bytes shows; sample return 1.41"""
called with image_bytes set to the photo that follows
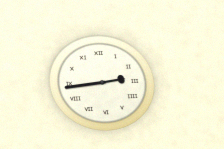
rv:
2.44
